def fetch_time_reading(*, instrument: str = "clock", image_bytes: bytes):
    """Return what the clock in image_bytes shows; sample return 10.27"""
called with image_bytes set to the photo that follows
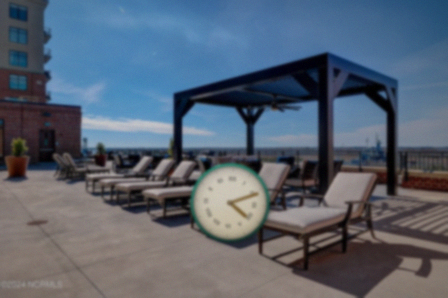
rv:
4.11
